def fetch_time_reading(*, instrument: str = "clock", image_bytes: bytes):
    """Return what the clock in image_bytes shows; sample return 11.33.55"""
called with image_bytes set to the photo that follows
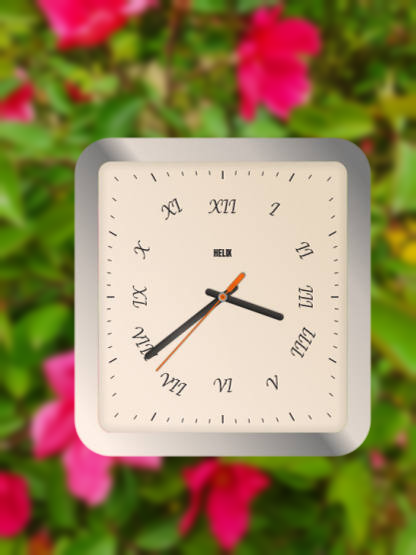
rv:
3.38.37
